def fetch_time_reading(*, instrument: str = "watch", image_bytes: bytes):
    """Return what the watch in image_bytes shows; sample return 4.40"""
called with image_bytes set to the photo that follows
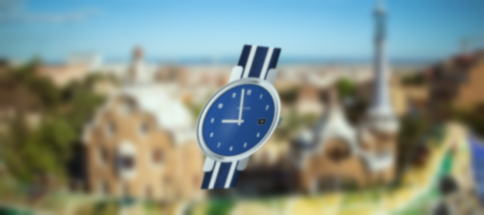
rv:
8.58
